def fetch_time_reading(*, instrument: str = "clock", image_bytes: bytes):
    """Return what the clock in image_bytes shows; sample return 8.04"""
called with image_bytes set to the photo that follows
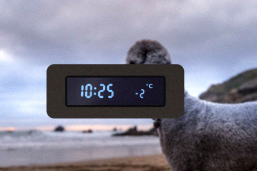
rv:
10.25
